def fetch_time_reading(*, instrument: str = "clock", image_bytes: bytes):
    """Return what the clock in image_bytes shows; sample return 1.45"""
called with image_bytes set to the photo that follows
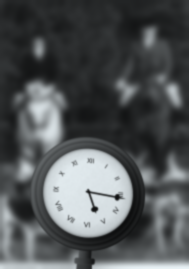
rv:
5.16
